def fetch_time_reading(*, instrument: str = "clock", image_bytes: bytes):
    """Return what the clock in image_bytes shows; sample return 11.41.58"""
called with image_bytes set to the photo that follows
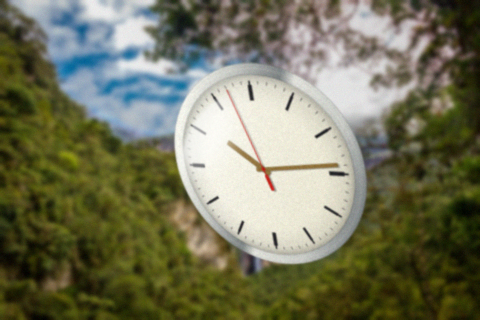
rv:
10.13.57
